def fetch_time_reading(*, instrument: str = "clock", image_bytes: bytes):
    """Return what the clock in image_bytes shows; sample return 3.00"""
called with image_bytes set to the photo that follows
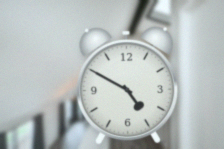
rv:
4.50
